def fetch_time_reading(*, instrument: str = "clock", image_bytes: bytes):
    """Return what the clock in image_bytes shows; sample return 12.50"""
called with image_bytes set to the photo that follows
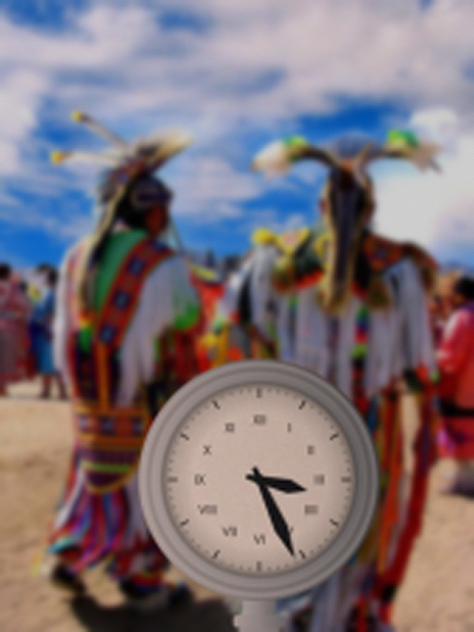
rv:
3.26
